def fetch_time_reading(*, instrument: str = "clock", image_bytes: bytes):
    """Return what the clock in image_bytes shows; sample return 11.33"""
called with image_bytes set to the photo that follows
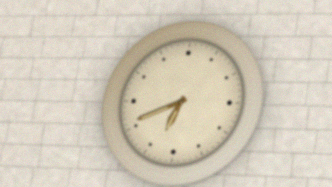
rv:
6.41
